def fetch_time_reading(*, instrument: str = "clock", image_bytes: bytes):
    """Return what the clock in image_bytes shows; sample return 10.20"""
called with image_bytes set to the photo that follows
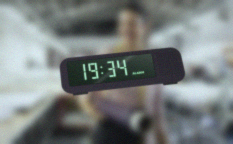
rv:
19.34
